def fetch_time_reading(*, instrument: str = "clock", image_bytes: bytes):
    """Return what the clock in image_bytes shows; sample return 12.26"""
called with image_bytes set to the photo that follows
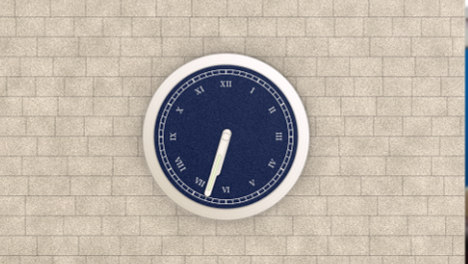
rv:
6.33
